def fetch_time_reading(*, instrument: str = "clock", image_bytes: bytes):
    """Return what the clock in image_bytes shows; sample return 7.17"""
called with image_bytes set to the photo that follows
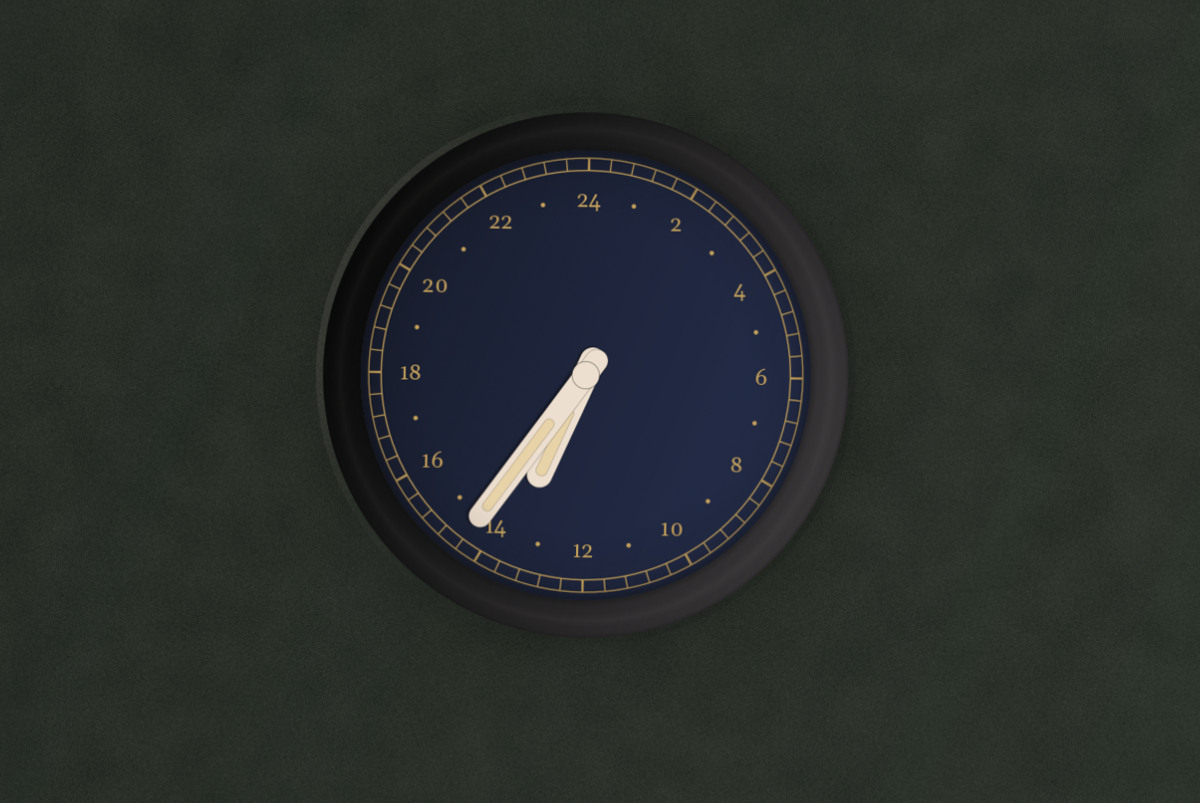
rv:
13.36
